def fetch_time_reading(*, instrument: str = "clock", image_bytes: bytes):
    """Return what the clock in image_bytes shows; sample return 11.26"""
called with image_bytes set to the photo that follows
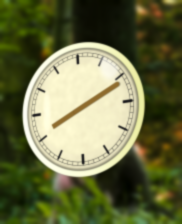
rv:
8.11
